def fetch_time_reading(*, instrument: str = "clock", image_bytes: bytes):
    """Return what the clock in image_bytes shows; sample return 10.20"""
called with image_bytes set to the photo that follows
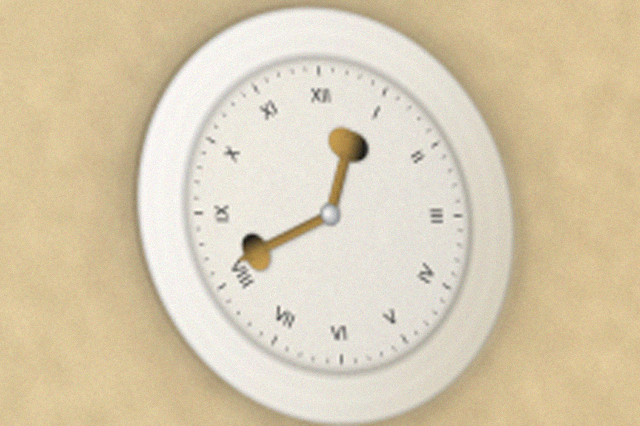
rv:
12.41
